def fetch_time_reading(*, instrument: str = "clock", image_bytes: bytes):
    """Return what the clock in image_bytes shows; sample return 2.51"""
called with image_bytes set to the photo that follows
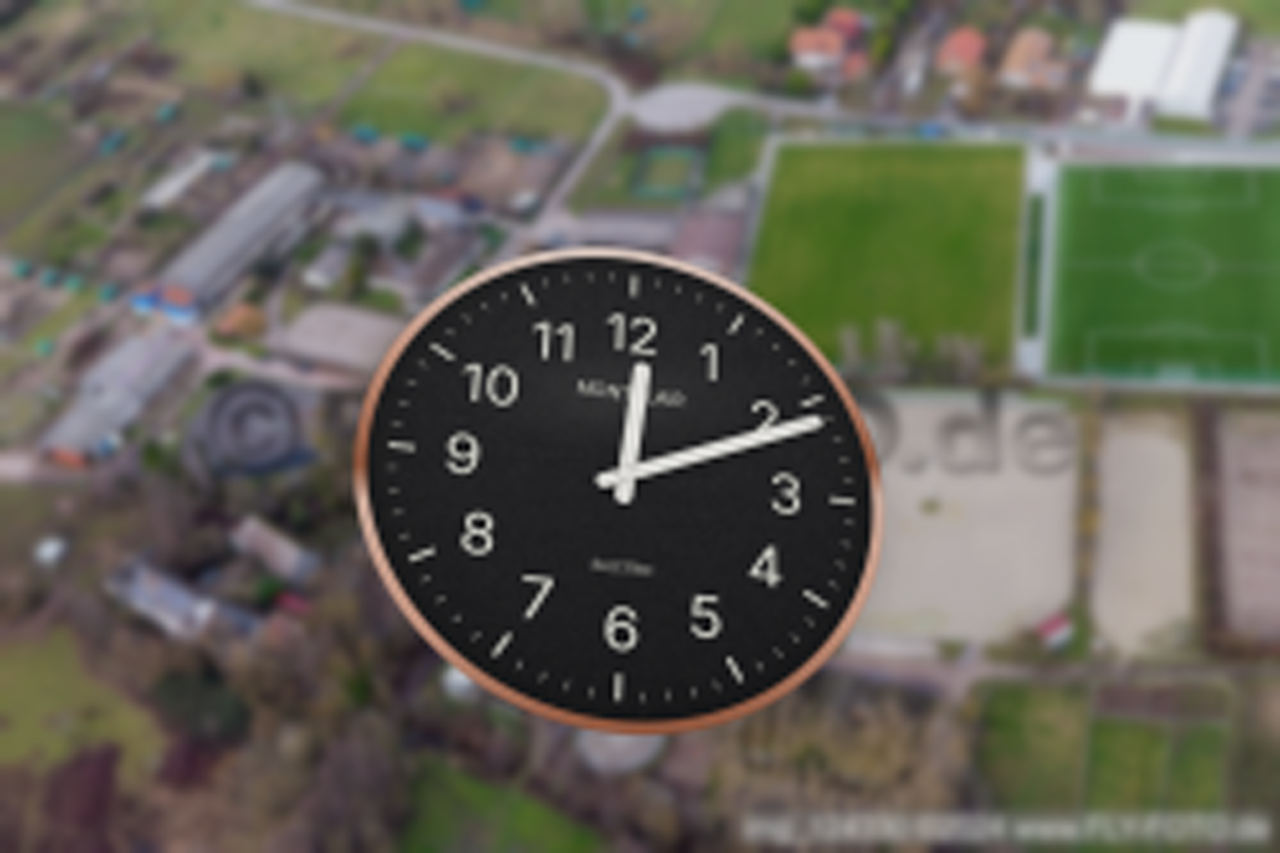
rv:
12.11
